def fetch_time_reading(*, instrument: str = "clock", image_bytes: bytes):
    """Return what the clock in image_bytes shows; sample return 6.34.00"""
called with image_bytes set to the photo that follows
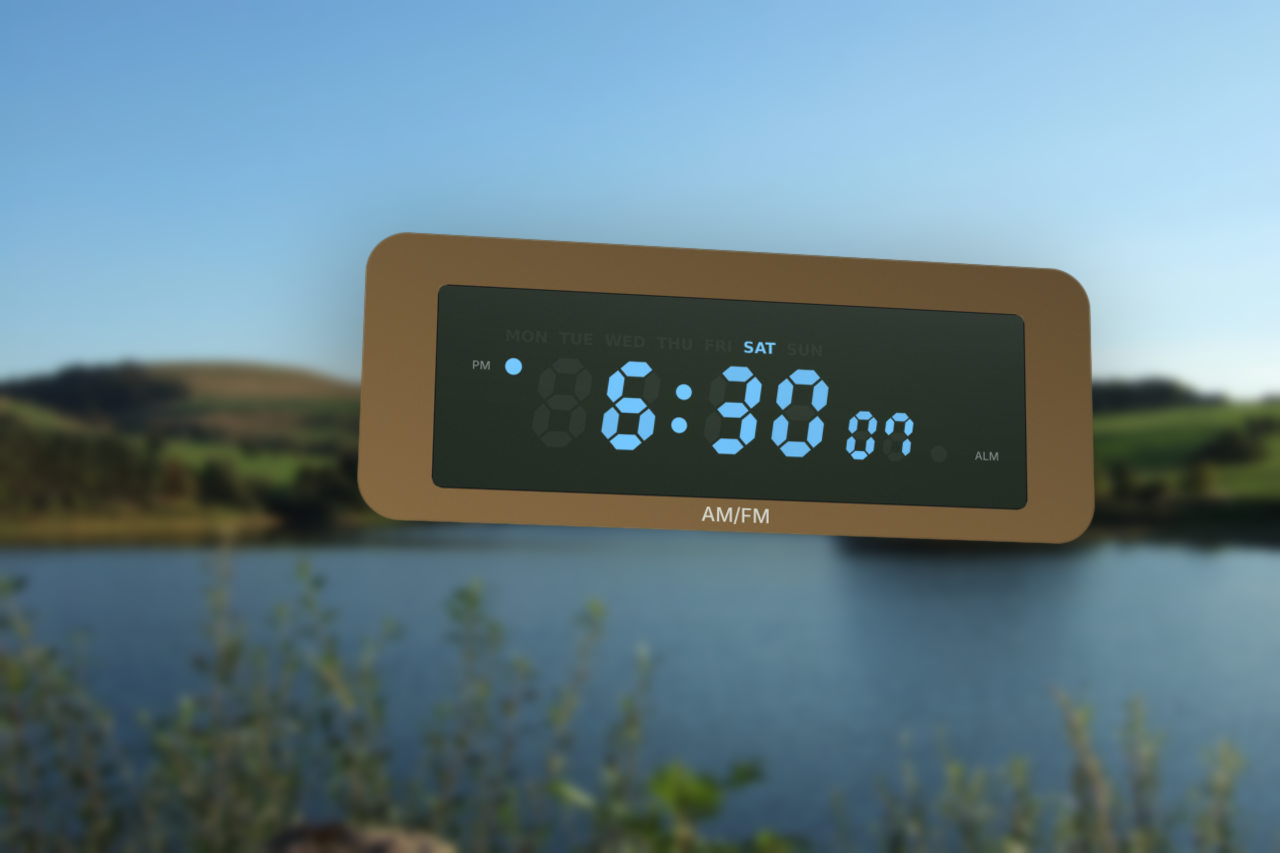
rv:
6.30.07
